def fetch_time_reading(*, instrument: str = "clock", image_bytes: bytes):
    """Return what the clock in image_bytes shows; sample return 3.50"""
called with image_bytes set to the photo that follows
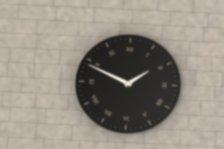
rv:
1.49
